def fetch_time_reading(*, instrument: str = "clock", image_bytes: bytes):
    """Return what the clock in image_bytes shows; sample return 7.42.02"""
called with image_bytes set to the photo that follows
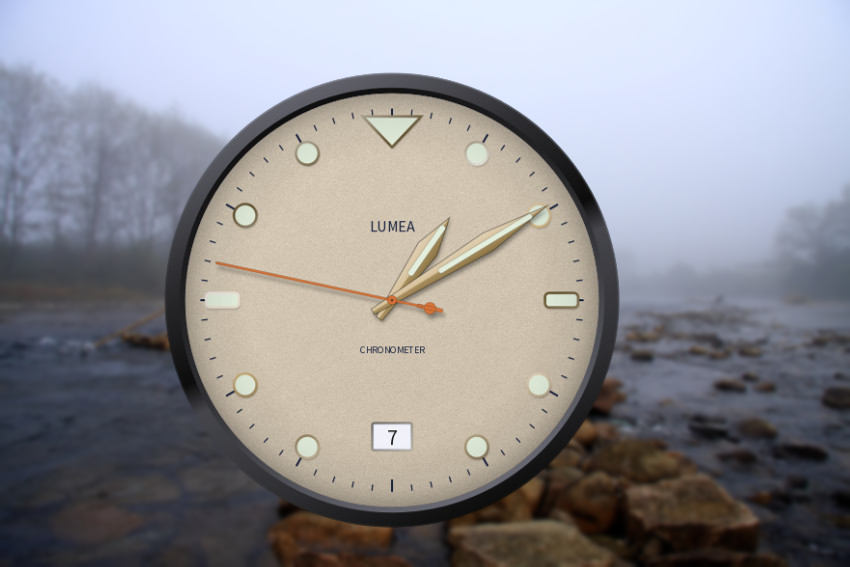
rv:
1.09.47
